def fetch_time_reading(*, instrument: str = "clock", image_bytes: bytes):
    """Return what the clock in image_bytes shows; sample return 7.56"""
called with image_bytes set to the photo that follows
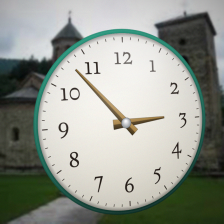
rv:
2.53
